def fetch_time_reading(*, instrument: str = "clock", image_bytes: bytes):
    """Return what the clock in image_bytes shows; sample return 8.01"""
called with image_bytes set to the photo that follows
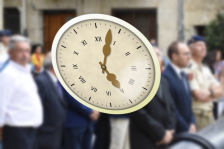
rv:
5.03
